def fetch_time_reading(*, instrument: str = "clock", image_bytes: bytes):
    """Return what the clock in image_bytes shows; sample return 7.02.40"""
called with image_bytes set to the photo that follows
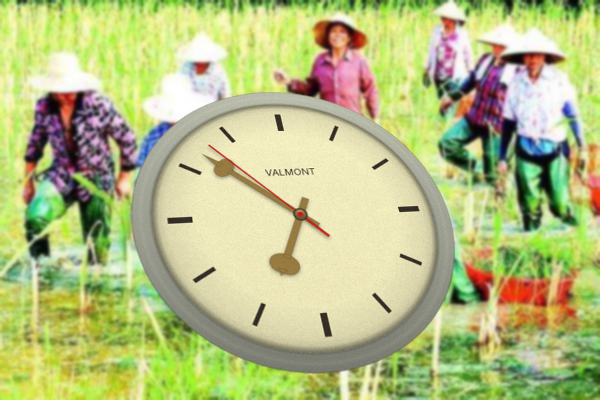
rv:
6.51.53
